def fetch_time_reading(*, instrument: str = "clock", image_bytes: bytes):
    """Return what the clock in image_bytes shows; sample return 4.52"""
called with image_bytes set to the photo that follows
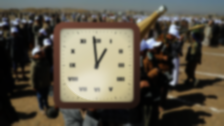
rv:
12.59
